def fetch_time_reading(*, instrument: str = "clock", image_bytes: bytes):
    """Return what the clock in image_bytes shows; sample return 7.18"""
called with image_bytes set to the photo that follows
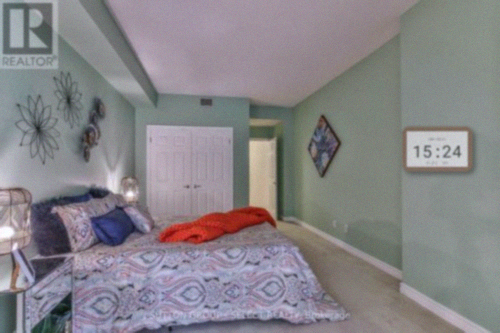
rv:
15.24
